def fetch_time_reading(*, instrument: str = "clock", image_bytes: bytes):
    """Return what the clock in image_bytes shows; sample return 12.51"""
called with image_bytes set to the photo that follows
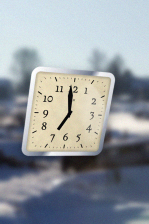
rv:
6.59
